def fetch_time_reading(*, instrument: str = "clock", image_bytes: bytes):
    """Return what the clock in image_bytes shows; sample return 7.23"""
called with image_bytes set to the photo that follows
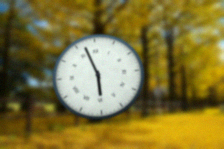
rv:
5.57
